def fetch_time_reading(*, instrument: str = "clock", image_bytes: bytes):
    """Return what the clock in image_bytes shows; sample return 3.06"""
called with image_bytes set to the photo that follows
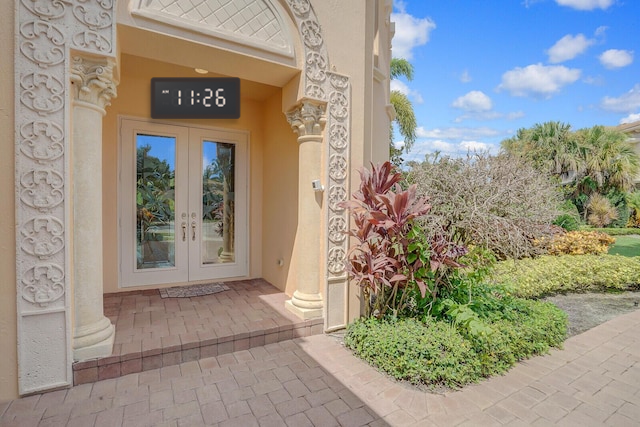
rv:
11.26
